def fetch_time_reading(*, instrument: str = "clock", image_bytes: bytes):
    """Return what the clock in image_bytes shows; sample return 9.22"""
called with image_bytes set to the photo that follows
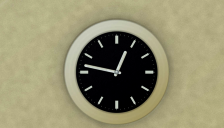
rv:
12.47
